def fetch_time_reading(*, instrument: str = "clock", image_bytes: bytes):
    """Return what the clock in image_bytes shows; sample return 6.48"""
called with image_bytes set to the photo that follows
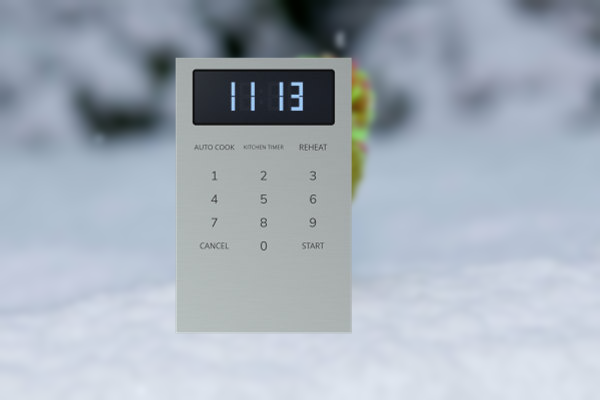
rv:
11.13
